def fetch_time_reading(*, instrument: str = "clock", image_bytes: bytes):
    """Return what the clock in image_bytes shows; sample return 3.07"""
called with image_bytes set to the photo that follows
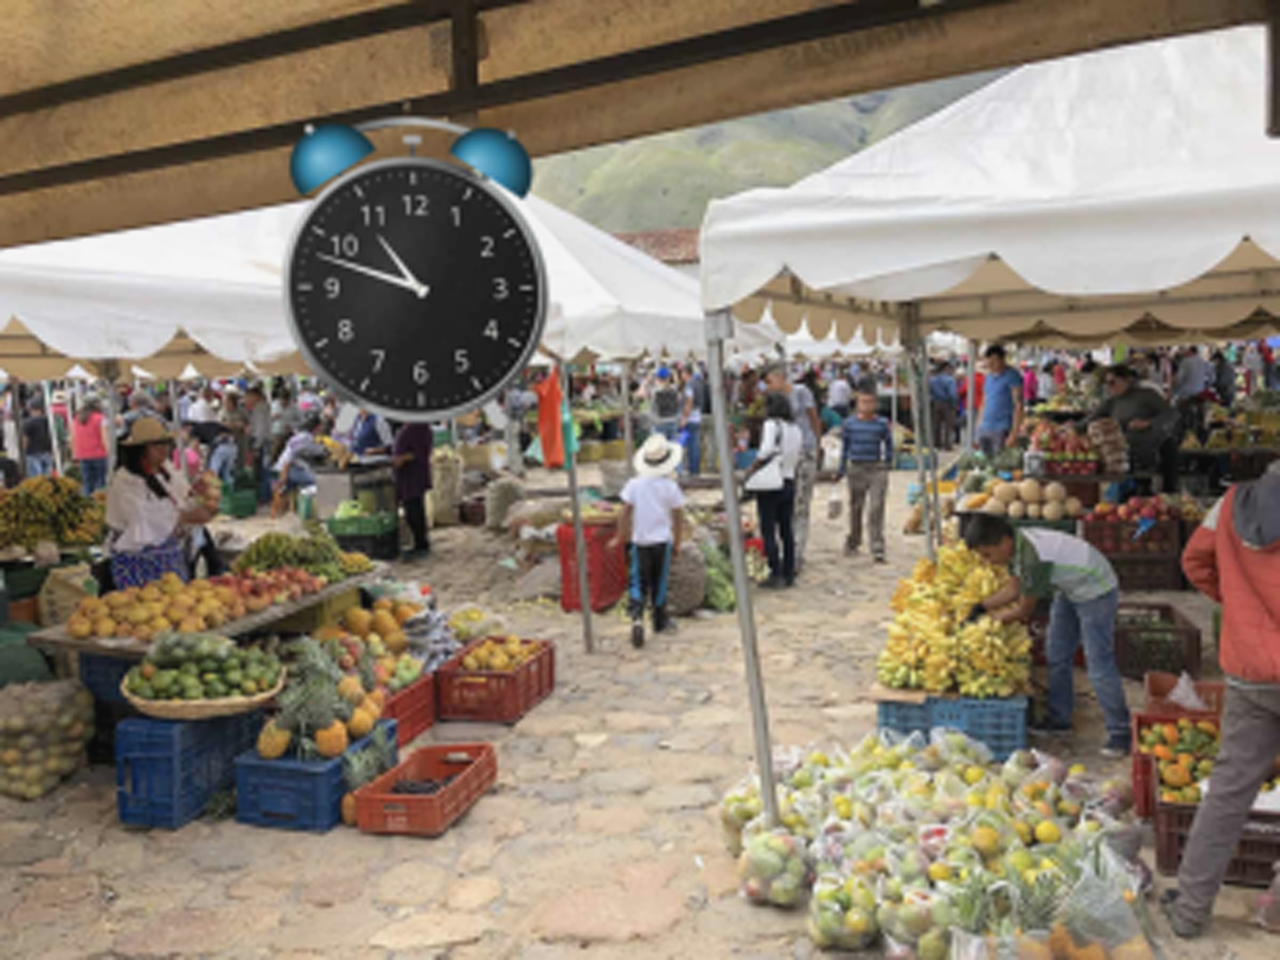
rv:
10.48
